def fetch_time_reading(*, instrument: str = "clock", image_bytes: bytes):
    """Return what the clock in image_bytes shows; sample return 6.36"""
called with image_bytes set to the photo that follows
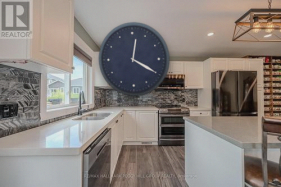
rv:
12.20
